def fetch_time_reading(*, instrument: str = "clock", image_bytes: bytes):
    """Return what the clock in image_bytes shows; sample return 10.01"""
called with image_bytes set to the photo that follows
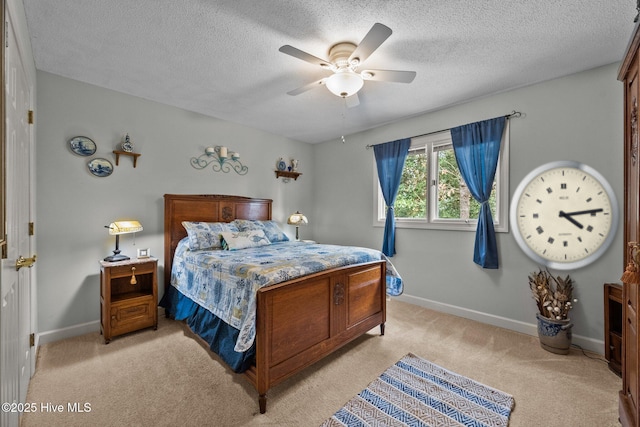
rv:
4.14
